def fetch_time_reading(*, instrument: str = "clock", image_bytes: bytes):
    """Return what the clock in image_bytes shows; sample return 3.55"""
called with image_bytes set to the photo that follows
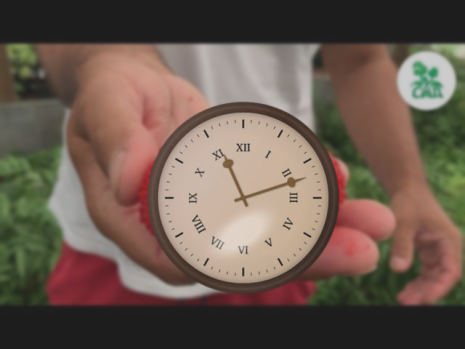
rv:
11.12
